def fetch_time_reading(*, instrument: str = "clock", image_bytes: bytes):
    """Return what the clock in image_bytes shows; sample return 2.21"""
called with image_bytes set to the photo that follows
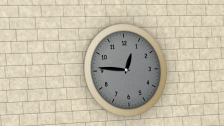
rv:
12.46
